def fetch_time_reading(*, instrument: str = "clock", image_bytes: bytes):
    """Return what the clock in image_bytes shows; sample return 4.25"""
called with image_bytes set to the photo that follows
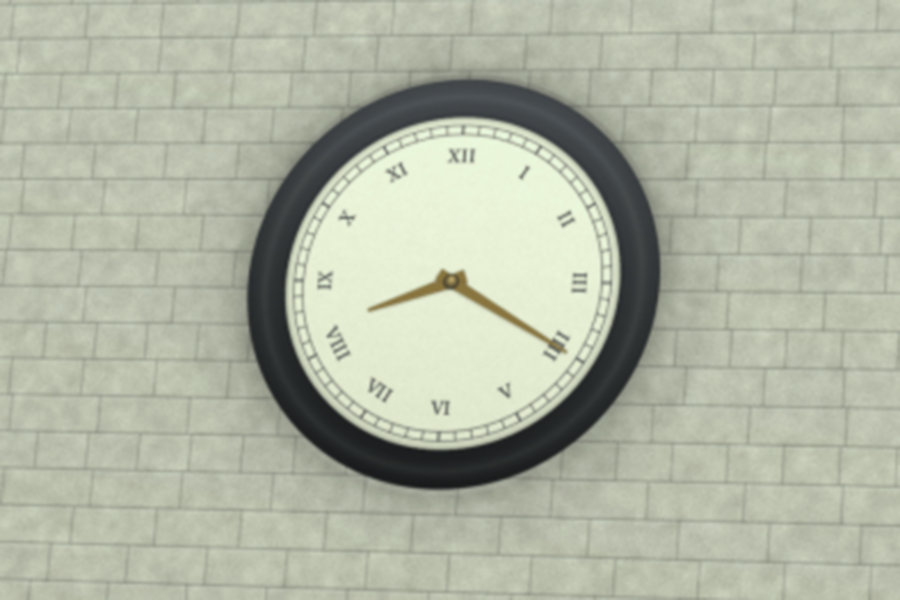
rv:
8.20
